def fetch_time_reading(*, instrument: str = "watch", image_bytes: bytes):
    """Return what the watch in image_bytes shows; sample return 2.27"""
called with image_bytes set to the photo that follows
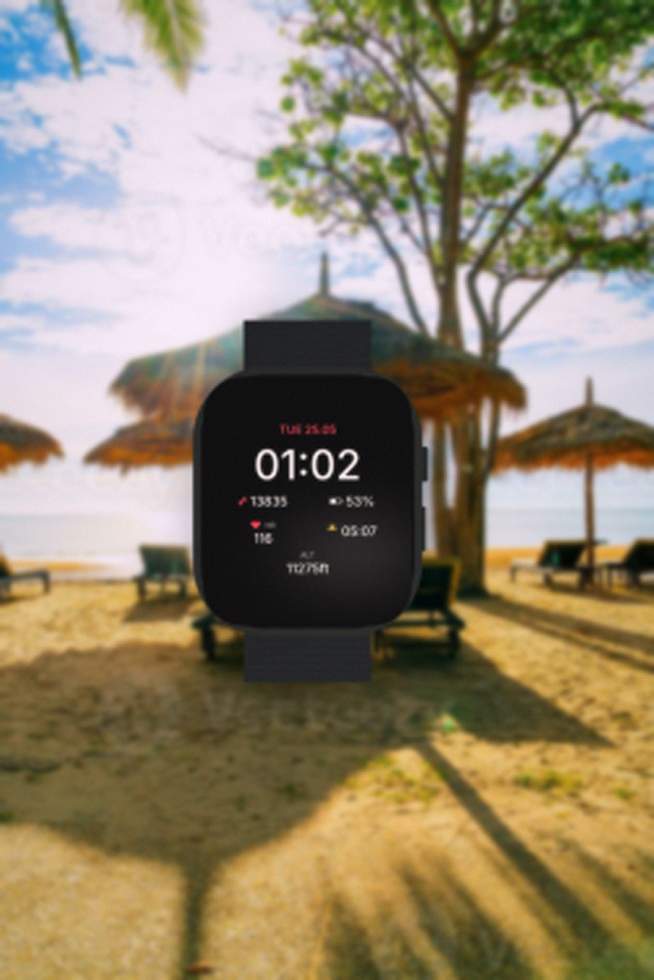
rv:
1.02
